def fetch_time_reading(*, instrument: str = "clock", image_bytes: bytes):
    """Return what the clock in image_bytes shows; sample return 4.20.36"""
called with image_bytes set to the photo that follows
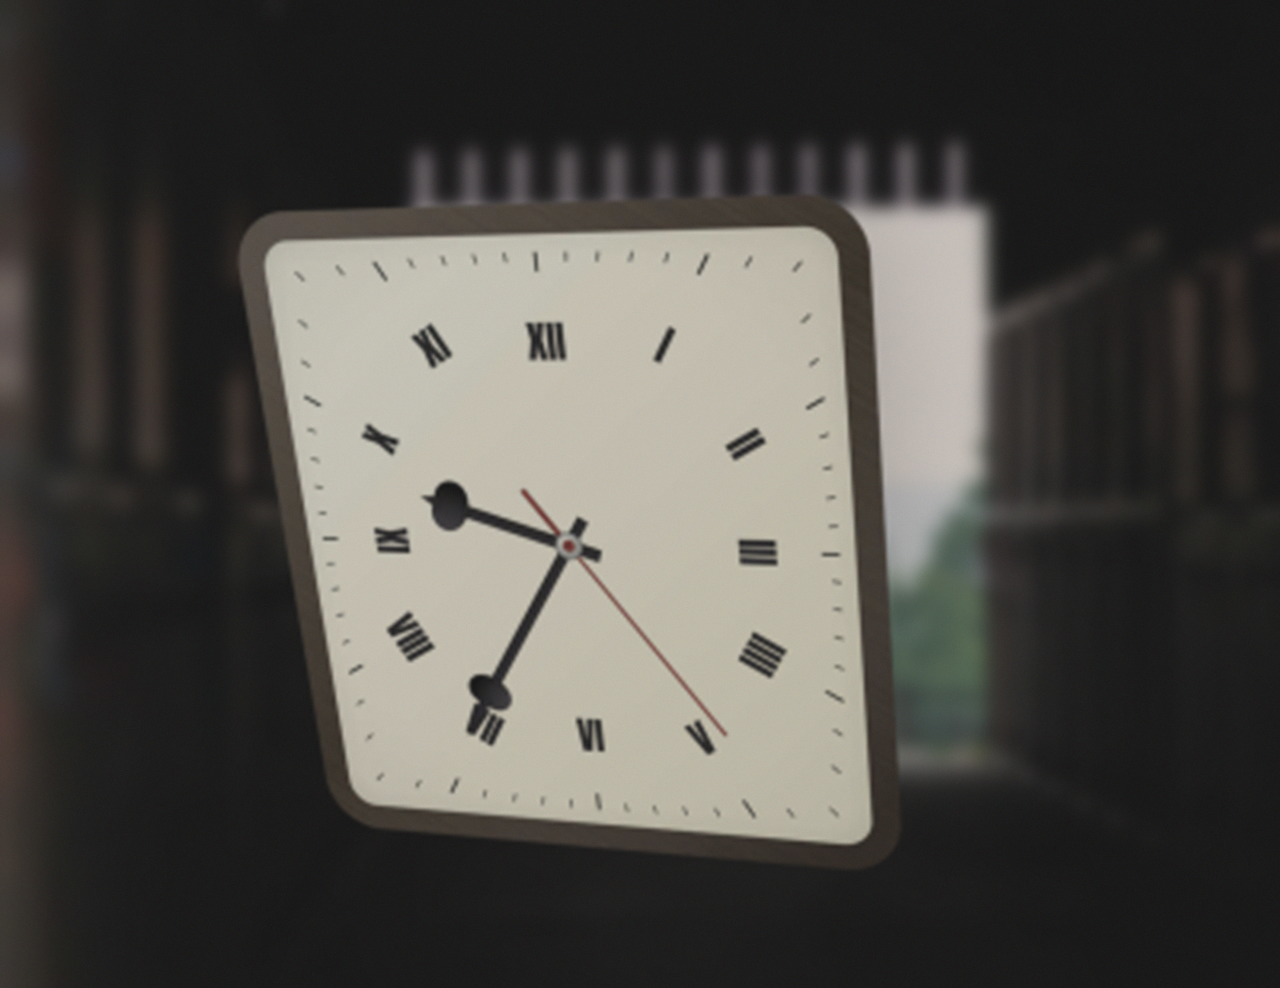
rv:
9.35.24
